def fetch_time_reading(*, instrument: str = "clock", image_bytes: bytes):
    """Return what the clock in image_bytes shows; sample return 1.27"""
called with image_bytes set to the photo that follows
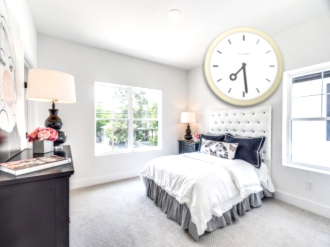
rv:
7.29
